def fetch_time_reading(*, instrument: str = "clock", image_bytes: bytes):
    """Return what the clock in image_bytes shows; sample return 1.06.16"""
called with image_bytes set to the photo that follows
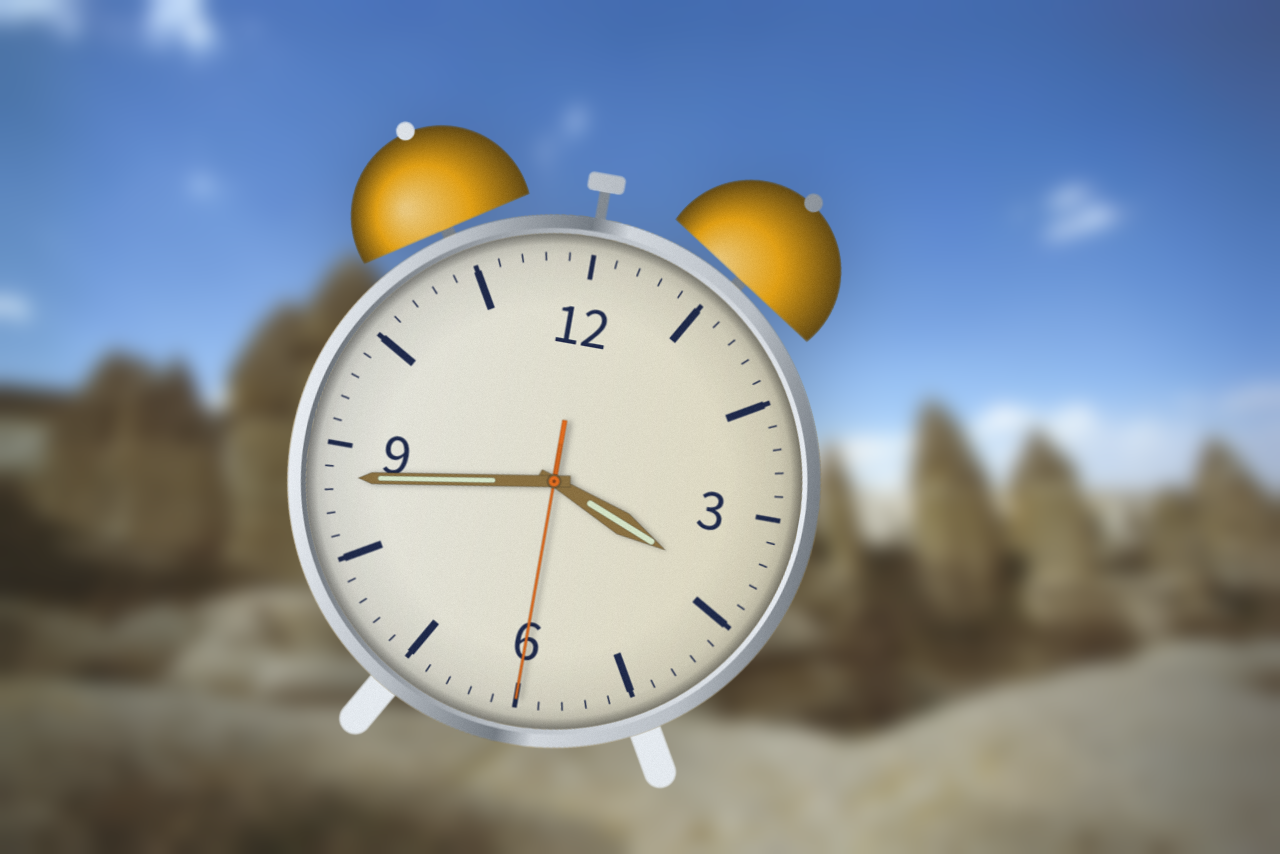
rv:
3.43.30
